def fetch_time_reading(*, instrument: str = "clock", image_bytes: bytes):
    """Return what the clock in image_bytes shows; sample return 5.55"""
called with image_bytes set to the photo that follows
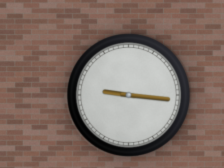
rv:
9.16
